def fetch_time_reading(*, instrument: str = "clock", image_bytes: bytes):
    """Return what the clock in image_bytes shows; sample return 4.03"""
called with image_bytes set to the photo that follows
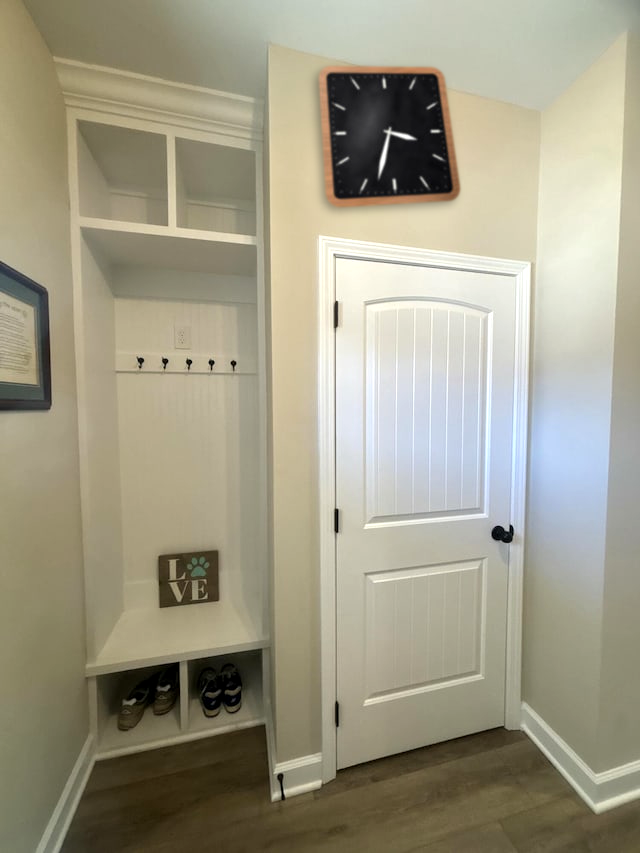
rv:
3.33
